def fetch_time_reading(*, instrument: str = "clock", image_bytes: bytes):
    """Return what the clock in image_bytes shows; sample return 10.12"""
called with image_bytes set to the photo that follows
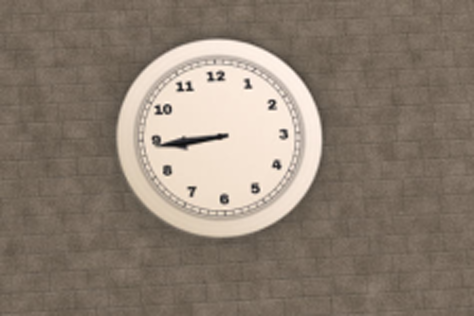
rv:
8.44
